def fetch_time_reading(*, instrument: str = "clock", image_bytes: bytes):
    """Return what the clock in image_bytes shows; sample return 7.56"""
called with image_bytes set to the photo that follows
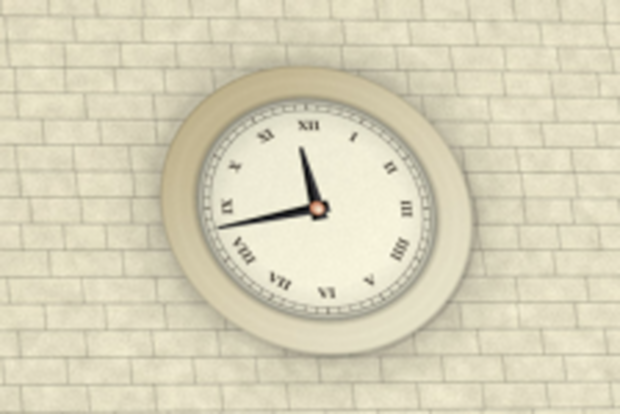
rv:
11.43
